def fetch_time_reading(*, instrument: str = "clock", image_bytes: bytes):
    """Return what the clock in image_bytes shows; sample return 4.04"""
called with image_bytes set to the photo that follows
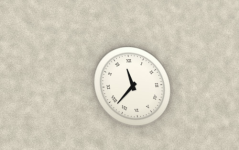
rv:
11.38
